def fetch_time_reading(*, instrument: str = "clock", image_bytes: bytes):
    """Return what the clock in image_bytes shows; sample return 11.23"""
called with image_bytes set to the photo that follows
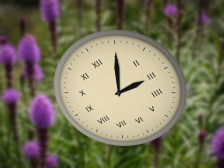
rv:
3.05
